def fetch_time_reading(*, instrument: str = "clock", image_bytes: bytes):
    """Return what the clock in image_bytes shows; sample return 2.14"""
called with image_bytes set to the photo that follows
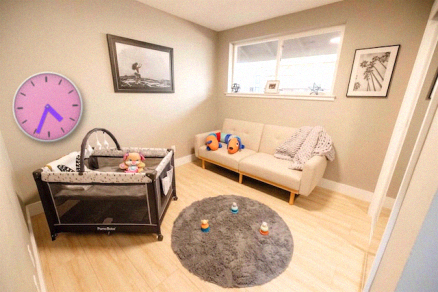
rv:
4.34
